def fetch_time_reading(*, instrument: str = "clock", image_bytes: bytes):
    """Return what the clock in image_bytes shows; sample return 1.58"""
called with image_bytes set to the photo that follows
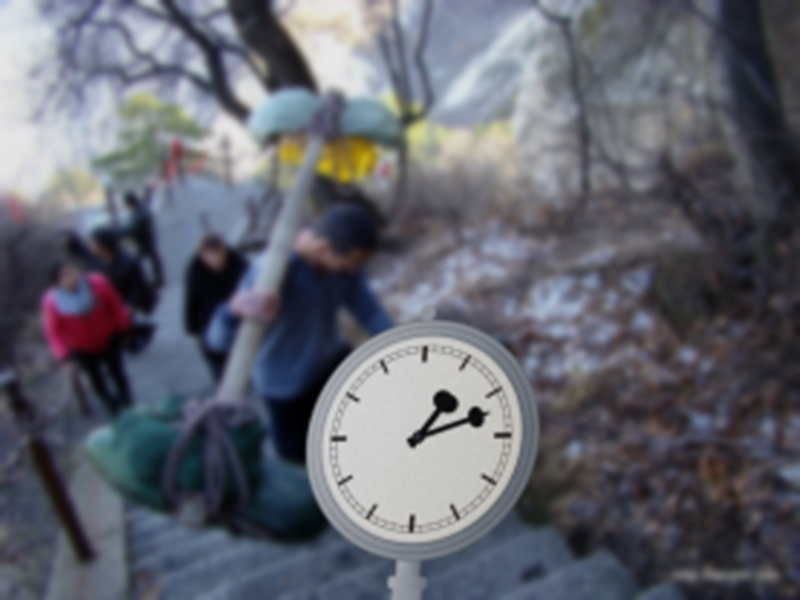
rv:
1.12
